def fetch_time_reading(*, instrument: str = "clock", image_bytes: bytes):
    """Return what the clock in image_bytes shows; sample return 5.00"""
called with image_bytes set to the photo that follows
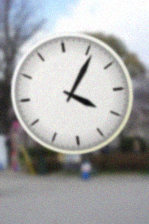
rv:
4.06
